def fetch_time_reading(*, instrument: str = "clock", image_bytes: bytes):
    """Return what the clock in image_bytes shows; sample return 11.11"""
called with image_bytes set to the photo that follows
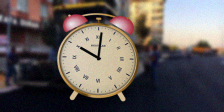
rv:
10.01
